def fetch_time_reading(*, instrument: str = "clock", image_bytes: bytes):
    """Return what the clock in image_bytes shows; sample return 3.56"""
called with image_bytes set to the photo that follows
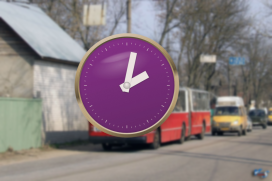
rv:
2.02
